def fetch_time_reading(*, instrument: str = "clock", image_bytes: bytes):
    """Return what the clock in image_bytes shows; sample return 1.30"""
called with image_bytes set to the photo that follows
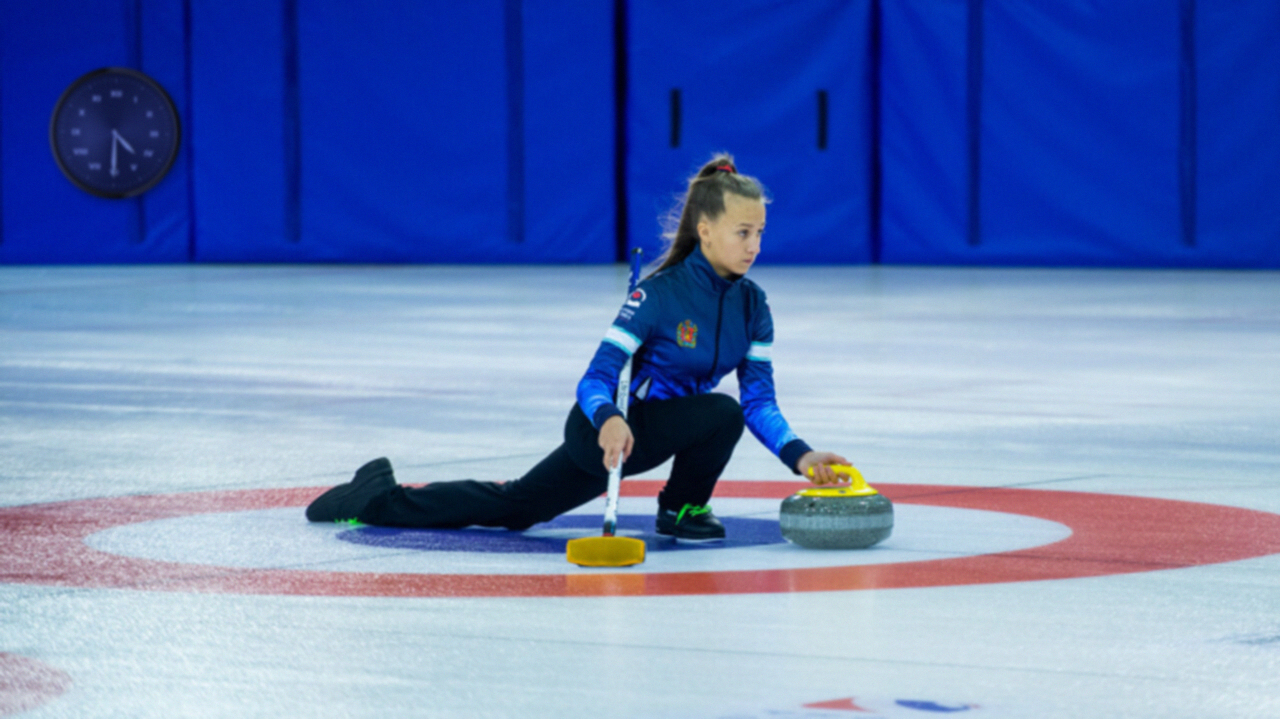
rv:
4.30
